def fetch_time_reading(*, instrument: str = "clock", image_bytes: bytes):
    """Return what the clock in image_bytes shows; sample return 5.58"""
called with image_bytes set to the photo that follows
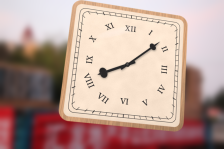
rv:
8.08
